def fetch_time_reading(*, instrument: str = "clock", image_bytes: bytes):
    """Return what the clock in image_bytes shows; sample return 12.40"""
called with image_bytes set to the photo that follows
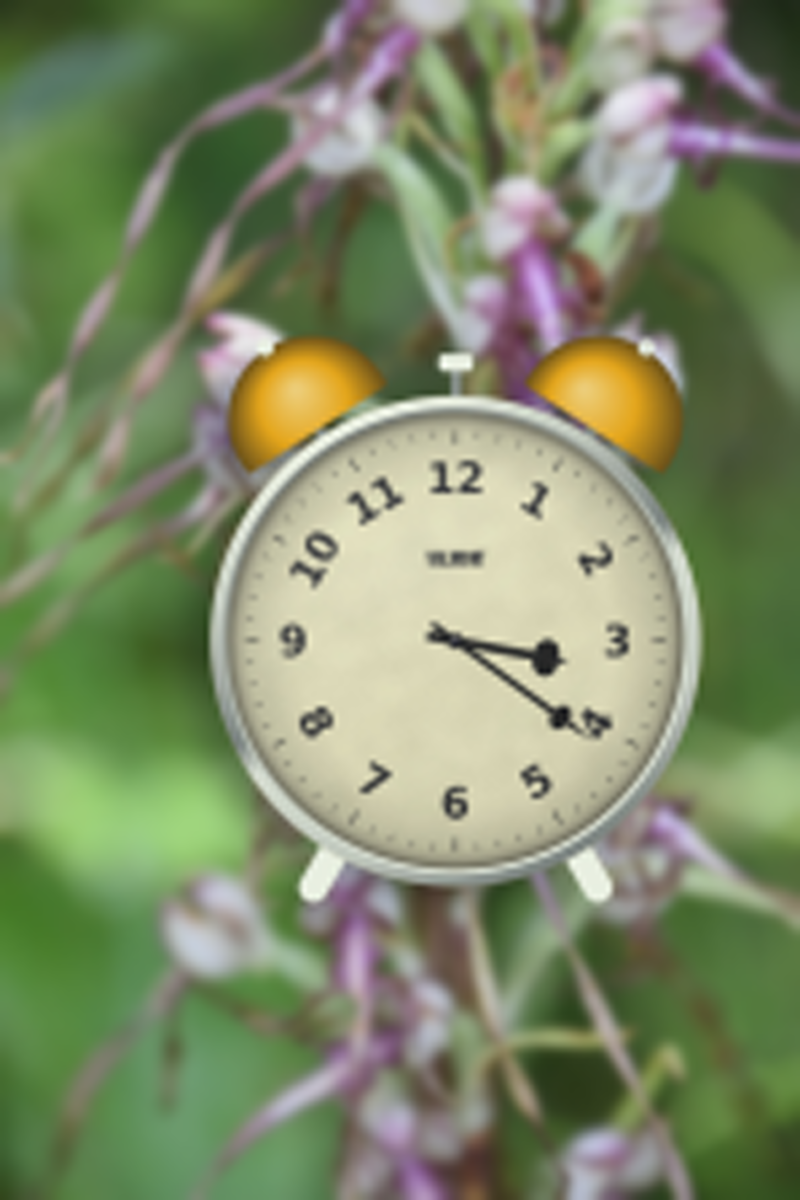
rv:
3.21
